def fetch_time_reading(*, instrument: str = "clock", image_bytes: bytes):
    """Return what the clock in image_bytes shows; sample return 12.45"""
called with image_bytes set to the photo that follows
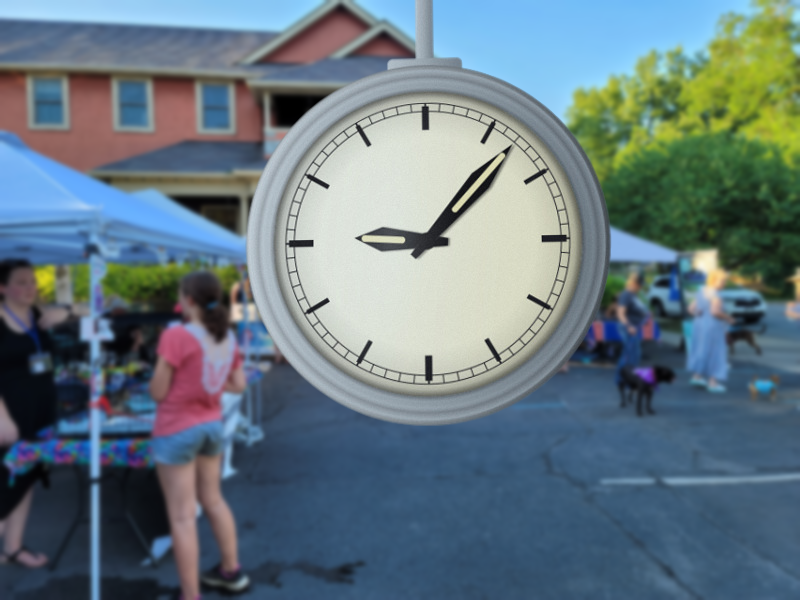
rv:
9.07
